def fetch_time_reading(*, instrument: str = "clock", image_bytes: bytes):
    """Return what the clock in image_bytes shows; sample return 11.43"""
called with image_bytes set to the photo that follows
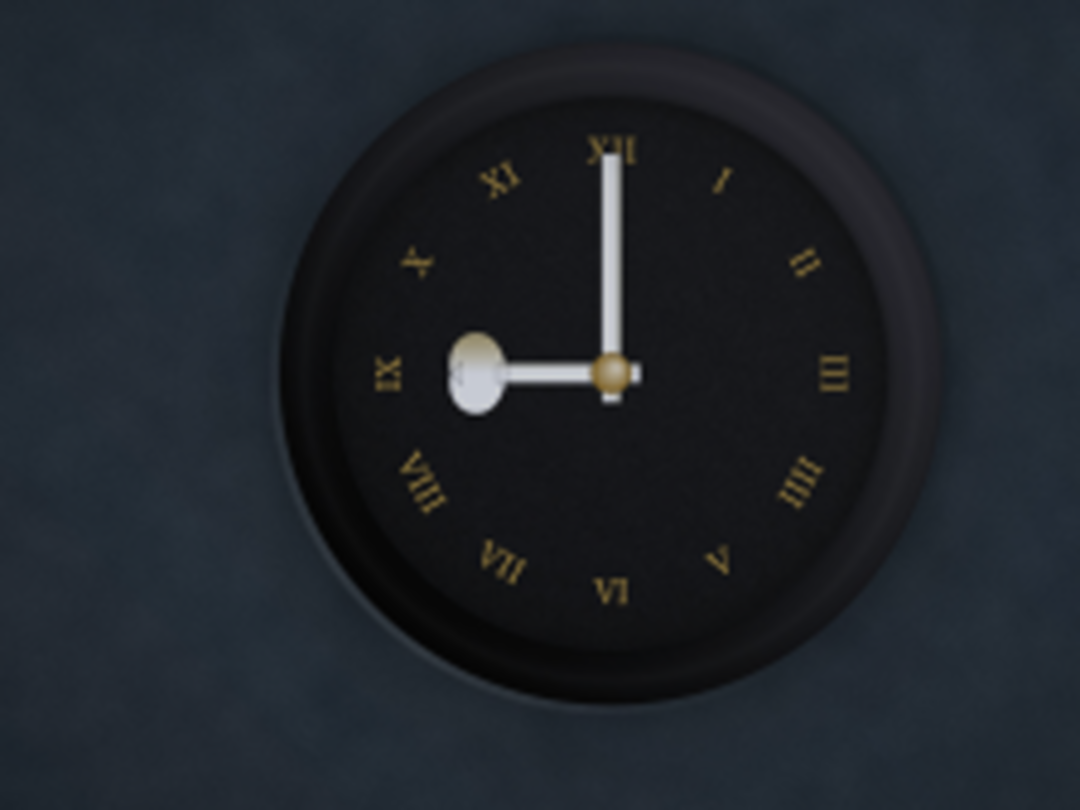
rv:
9.00
